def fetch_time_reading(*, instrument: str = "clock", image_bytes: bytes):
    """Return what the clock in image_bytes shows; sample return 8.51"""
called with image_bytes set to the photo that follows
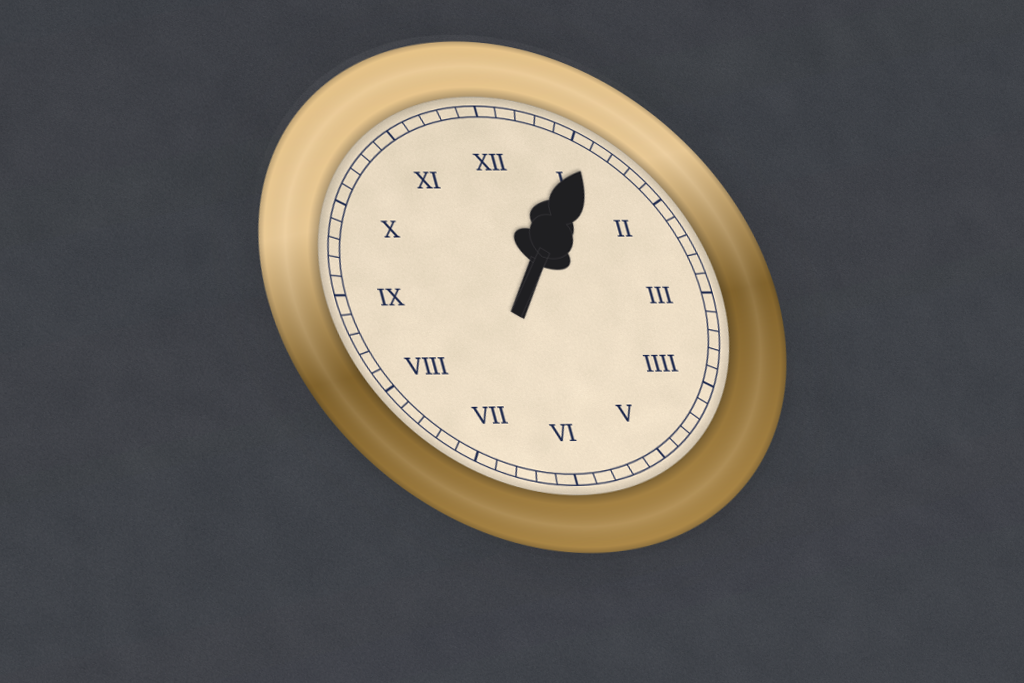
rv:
1.06
